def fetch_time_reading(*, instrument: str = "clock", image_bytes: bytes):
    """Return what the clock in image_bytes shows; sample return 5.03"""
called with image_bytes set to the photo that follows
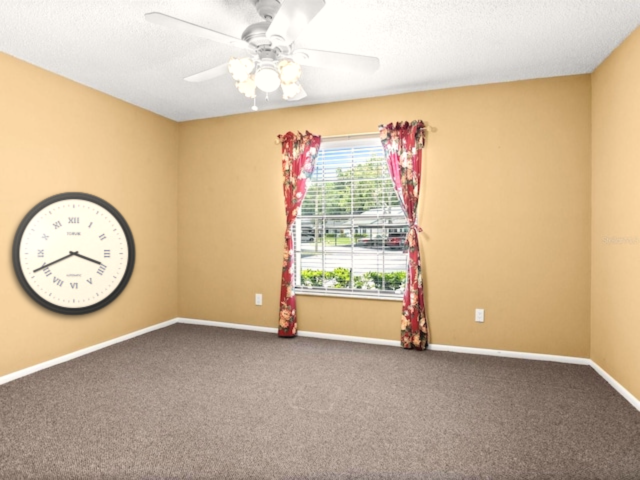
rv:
3.41
